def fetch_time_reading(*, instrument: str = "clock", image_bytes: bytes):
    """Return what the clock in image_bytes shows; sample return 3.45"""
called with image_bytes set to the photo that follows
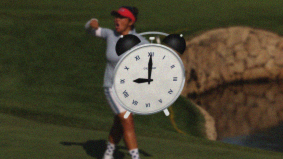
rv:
9.00
